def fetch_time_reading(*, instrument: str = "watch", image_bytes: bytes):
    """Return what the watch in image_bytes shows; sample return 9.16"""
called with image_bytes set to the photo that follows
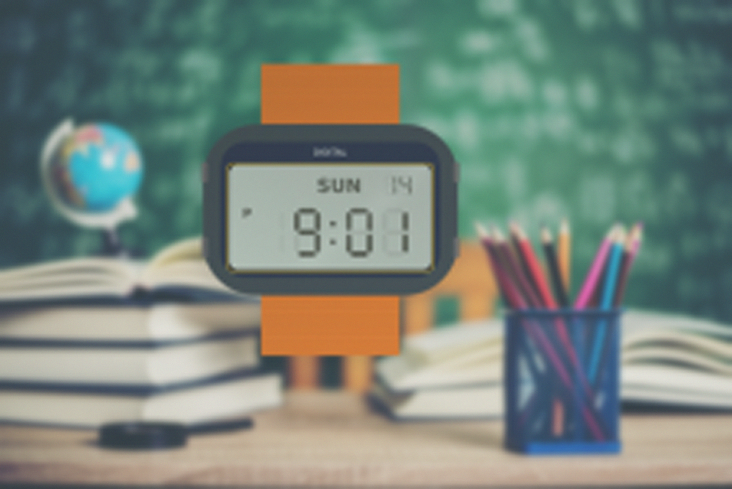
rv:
9.01
